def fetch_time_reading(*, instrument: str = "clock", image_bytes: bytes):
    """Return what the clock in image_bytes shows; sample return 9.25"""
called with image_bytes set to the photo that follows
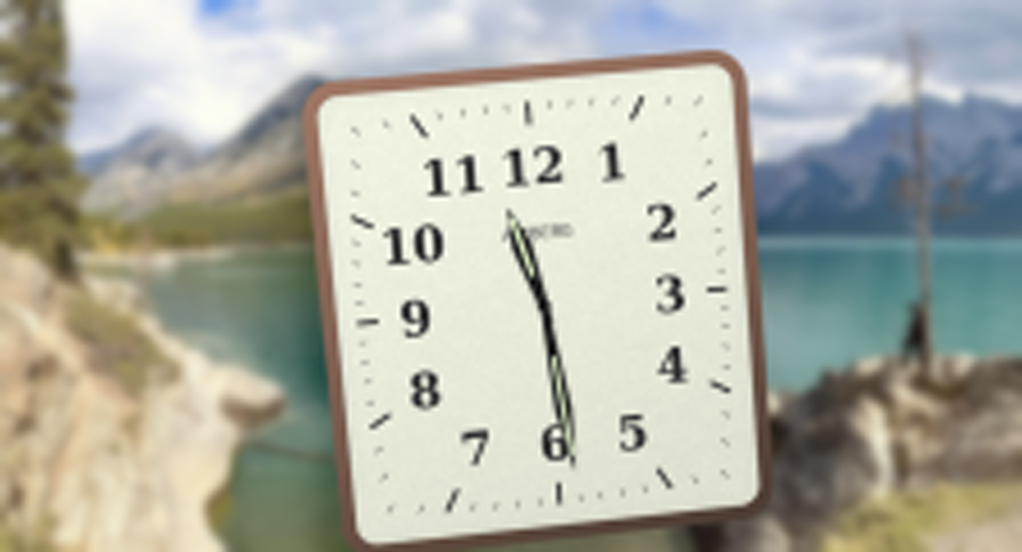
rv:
11.29
